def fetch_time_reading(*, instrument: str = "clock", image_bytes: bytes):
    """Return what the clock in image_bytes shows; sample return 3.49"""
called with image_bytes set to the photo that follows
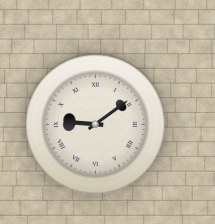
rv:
9.09
